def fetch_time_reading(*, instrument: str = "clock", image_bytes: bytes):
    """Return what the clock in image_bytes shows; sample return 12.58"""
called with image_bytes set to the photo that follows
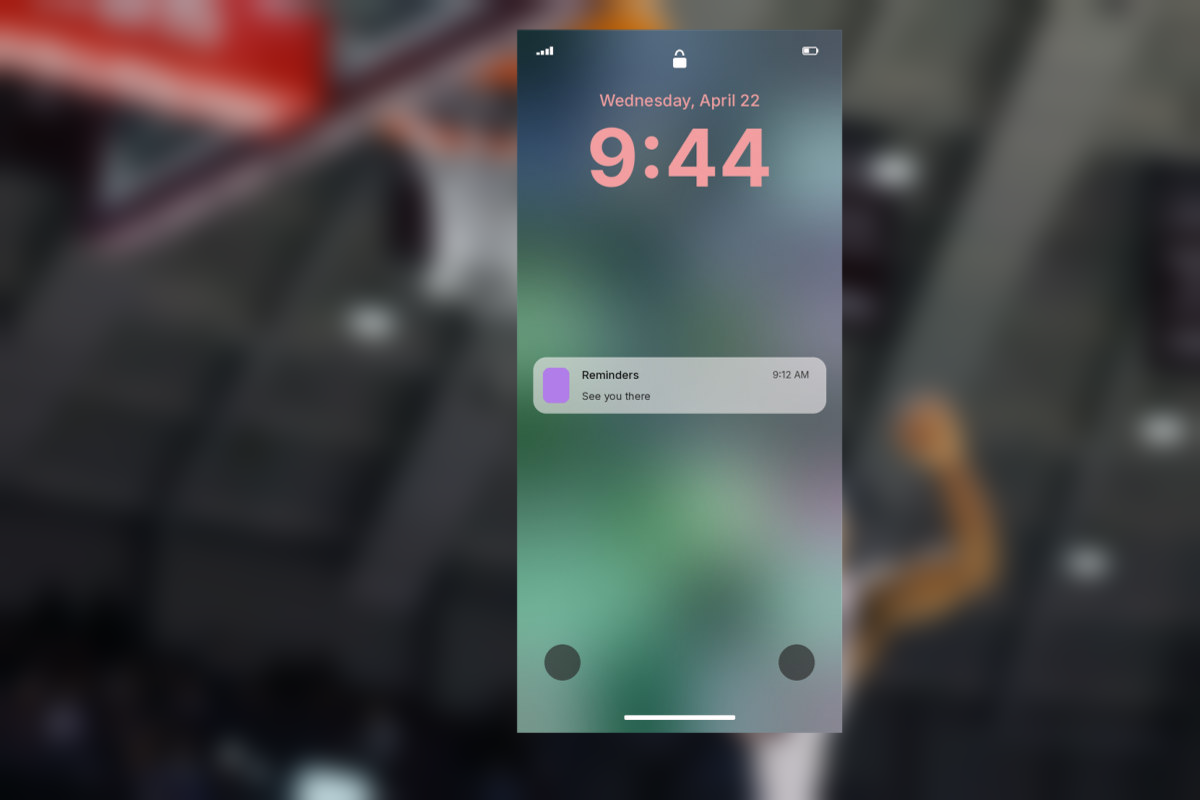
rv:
9.44
